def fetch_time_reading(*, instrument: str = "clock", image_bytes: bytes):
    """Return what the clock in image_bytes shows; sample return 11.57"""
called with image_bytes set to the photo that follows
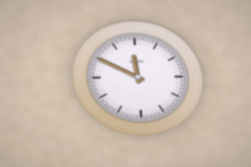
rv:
11.50
